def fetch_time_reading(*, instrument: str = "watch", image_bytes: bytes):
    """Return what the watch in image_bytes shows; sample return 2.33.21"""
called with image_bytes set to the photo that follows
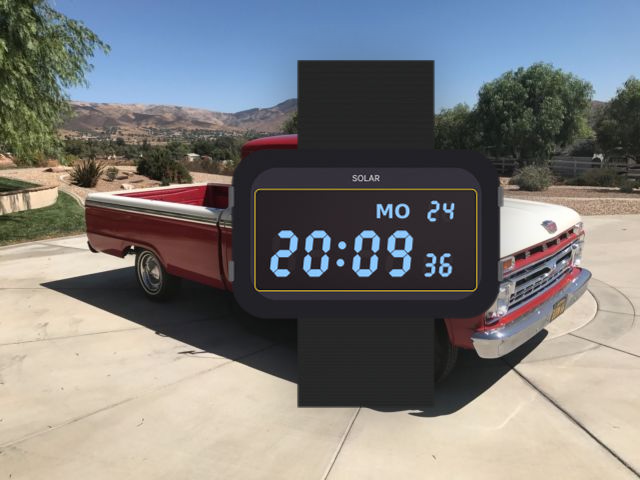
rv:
20.09.36
